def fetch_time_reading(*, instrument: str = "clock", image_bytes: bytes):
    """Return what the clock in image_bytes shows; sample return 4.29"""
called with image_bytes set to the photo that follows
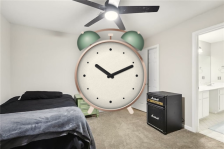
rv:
10.11
